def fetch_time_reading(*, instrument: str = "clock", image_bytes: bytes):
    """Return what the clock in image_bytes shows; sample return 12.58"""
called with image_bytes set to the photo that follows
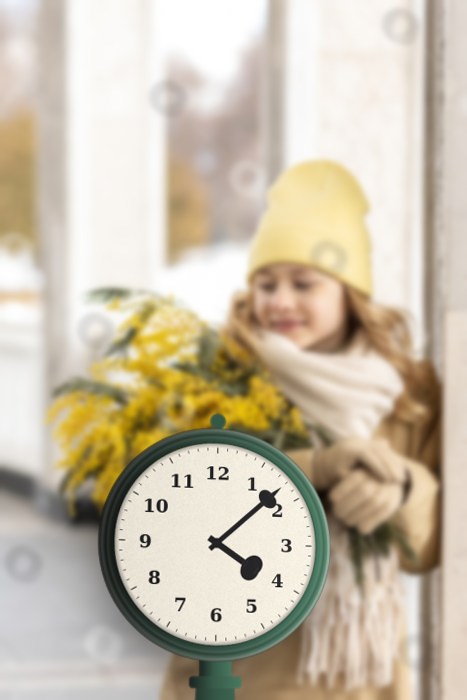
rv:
4.08
